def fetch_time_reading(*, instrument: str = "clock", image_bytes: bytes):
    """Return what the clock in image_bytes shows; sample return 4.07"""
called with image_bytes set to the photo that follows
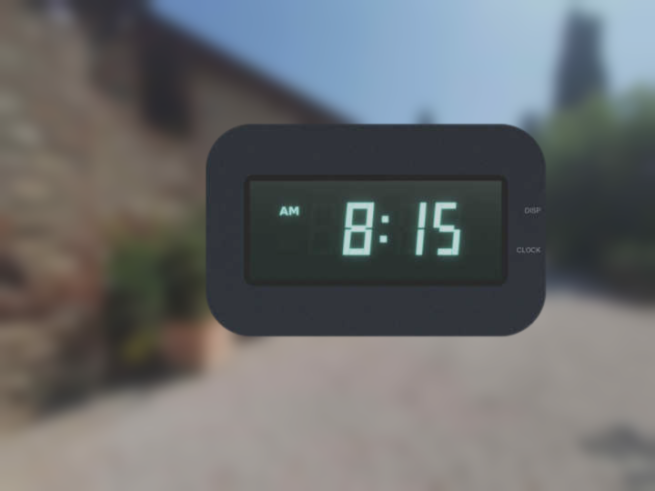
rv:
8.15
